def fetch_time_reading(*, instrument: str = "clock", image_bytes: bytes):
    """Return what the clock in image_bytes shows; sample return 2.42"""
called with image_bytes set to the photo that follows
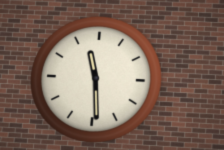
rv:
11.29
